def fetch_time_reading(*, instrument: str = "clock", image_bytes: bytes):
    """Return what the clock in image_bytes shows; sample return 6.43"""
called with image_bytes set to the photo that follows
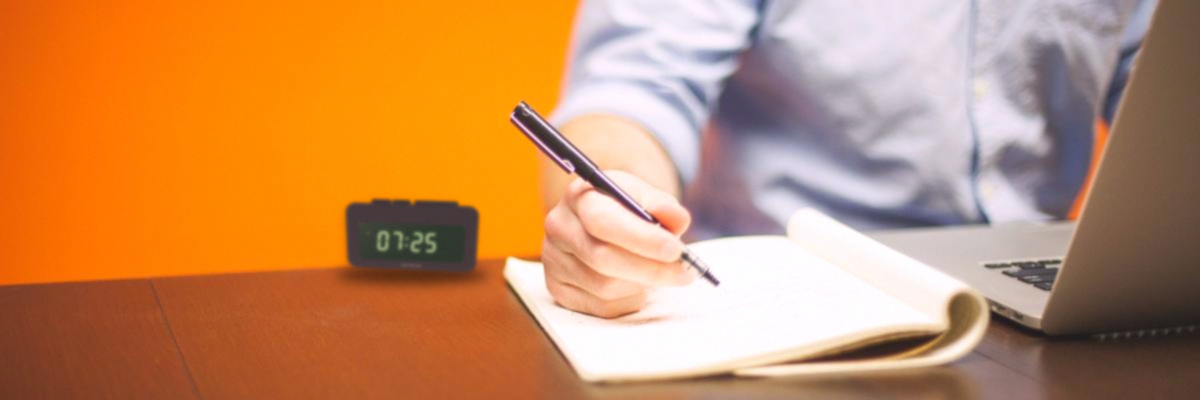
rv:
7.25
